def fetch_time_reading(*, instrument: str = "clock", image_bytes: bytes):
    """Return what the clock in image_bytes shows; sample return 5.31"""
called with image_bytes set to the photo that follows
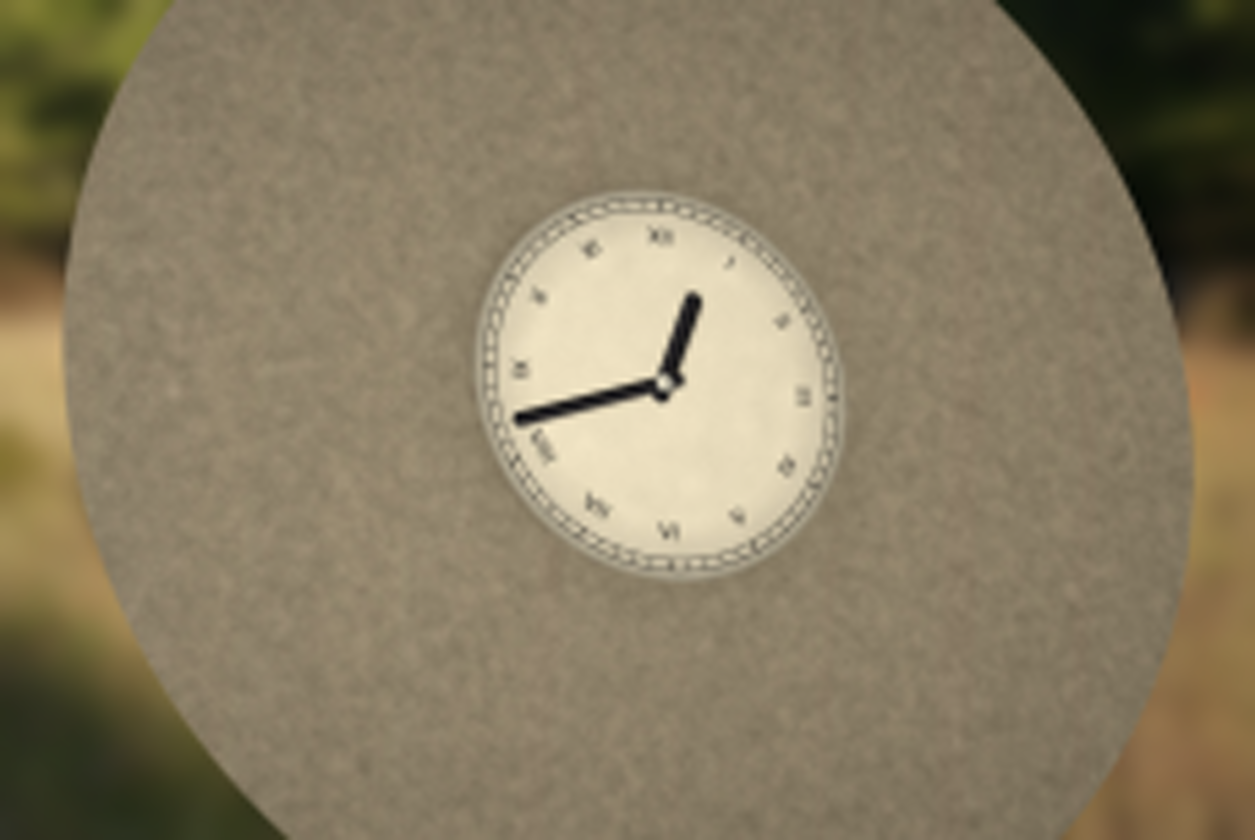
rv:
12.42
